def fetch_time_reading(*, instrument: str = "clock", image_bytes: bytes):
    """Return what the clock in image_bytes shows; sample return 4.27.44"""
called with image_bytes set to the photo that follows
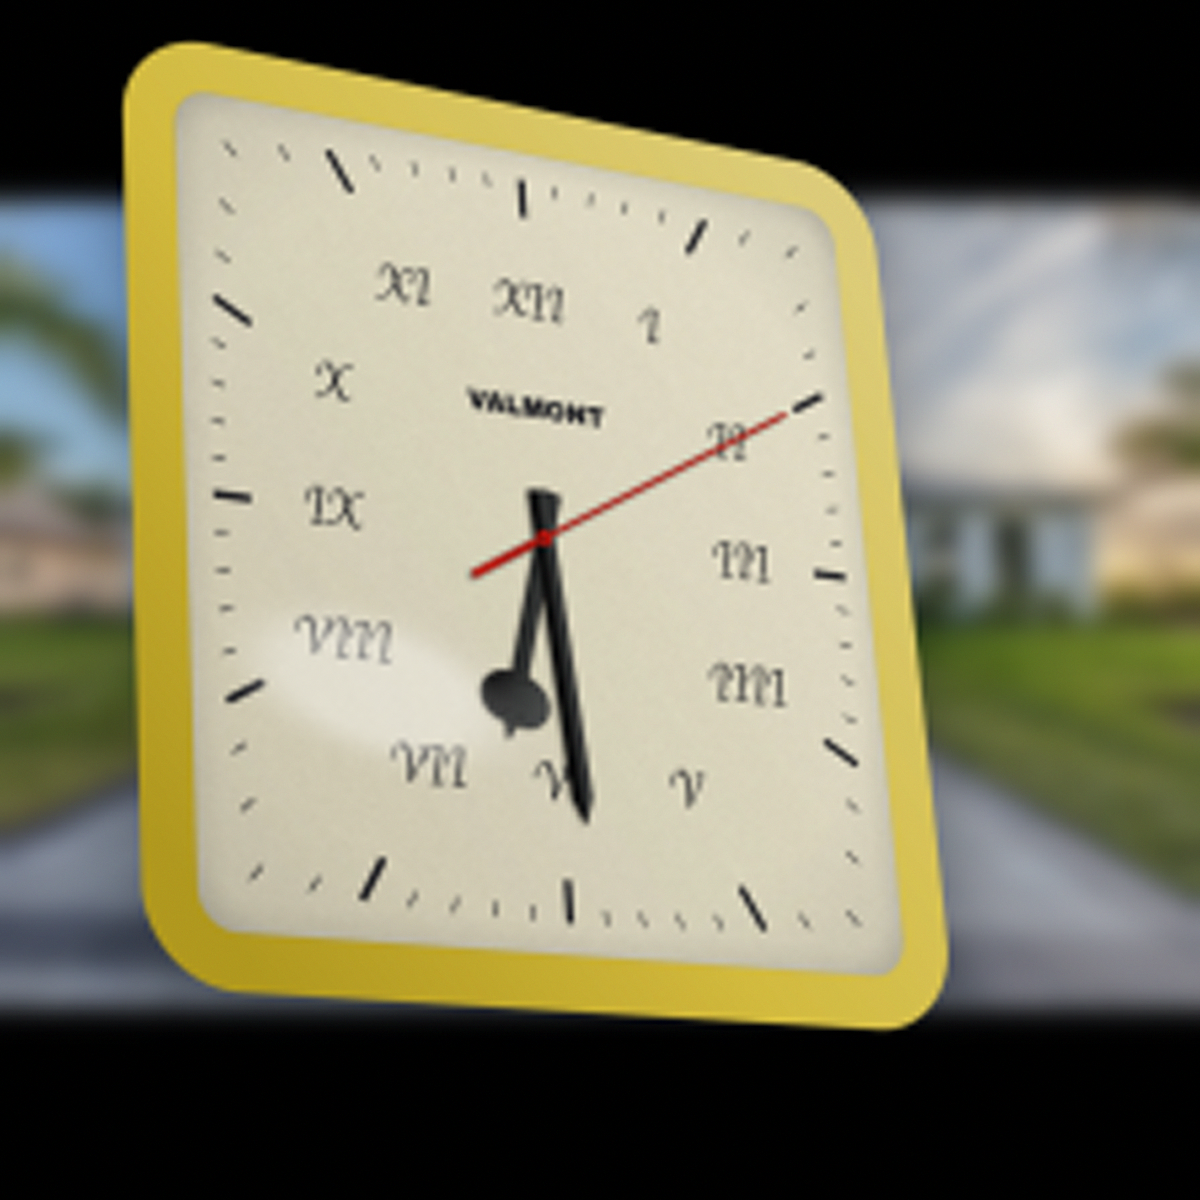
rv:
6.29.10
